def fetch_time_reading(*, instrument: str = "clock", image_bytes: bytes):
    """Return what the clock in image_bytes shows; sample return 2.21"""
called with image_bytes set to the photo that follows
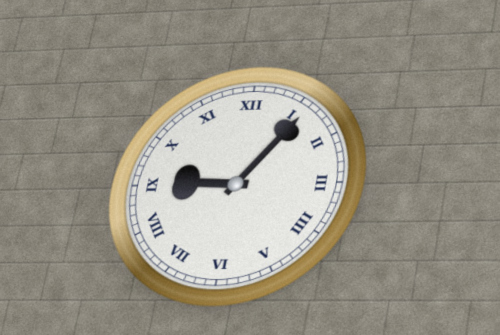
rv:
9.06
